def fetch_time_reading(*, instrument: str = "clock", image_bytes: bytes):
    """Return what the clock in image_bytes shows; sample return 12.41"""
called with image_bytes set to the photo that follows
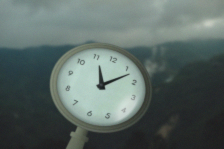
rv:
11.07
